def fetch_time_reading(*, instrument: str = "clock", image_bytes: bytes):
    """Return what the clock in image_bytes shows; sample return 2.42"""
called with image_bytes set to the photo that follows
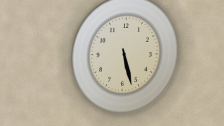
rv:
5.27
